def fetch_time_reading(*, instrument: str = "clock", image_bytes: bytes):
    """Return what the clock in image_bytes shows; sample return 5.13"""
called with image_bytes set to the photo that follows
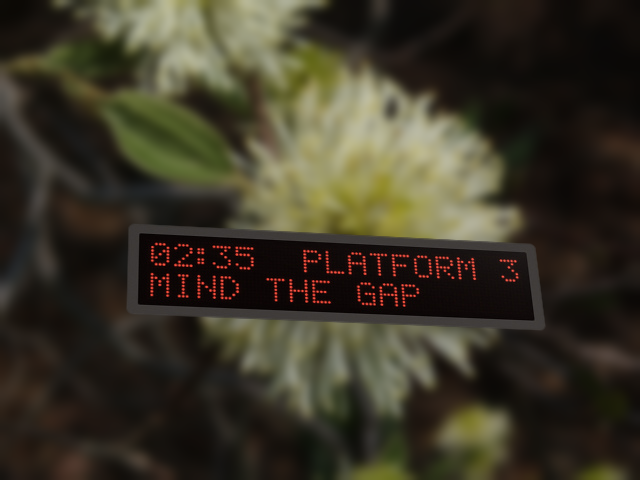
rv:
2.35
